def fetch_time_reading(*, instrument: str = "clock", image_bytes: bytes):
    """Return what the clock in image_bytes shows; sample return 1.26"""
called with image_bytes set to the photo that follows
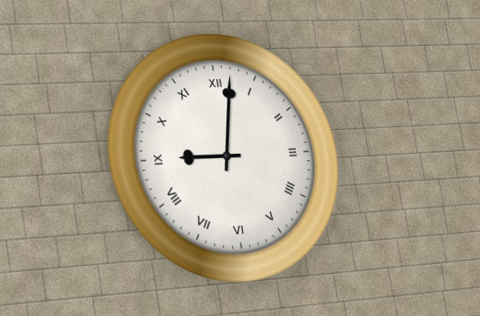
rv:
9.02
